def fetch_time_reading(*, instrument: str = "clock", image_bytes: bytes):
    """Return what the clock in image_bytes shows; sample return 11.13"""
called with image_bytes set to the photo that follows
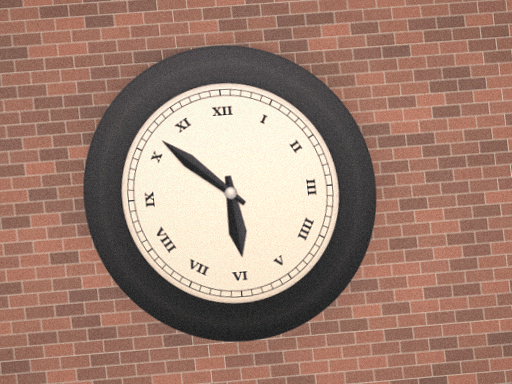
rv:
5.52
